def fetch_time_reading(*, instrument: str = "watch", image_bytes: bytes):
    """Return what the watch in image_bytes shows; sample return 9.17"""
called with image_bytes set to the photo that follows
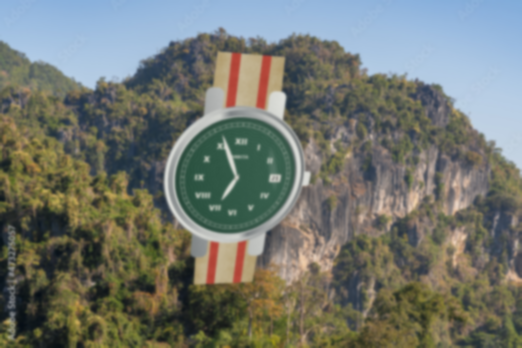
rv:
6.56
